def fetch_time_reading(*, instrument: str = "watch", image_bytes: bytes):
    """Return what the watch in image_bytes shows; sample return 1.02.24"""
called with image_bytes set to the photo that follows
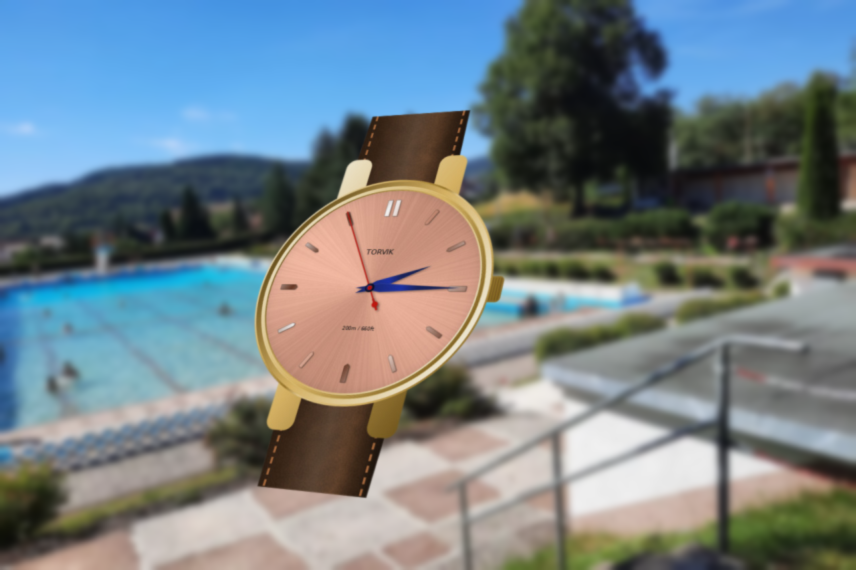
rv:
2.14.55
